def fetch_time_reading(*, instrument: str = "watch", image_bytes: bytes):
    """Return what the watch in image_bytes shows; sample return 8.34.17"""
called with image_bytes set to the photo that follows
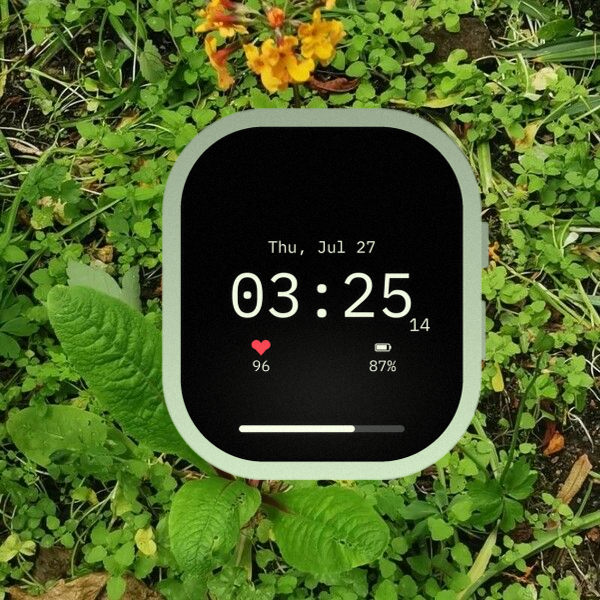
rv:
3.25.14
